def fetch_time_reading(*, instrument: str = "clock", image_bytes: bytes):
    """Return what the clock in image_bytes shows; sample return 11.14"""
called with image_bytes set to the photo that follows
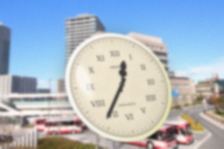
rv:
12.36
